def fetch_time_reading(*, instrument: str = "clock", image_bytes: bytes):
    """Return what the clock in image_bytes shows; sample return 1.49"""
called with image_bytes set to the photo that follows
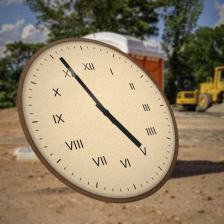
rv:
4.56
